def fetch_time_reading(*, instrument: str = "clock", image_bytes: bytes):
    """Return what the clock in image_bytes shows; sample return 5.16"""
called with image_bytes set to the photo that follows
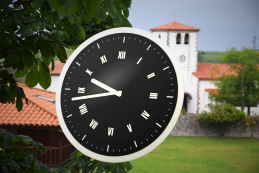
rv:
9.43
